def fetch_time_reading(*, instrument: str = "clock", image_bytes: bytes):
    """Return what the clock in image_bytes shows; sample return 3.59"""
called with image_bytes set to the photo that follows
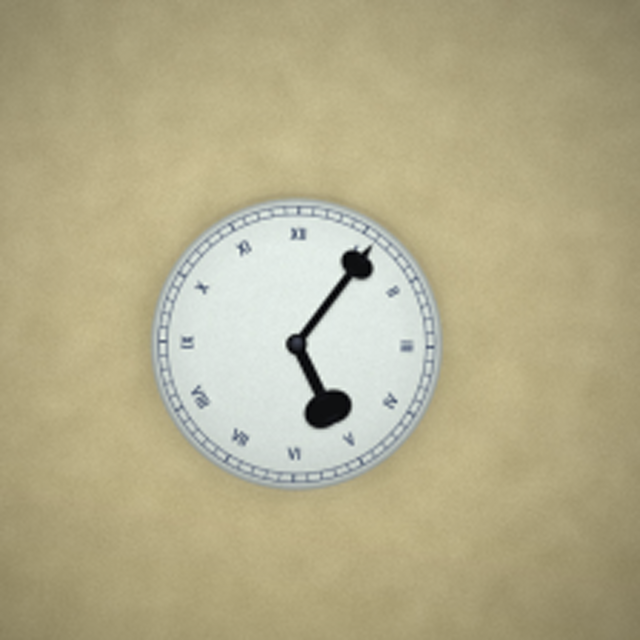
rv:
5.06
